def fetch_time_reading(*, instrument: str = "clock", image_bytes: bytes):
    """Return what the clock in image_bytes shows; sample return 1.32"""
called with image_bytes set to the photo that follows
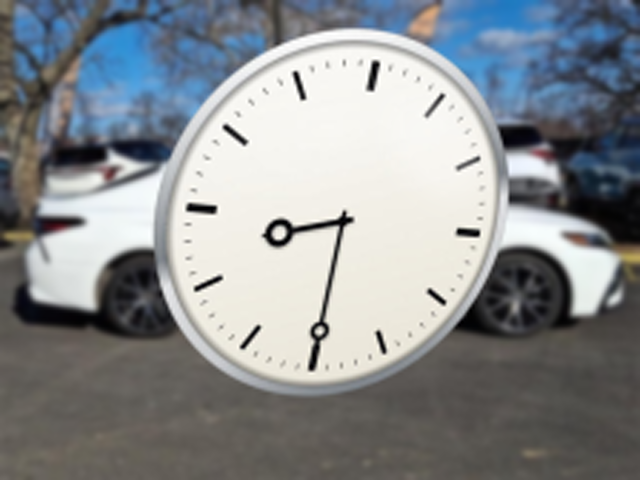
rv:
8.30
